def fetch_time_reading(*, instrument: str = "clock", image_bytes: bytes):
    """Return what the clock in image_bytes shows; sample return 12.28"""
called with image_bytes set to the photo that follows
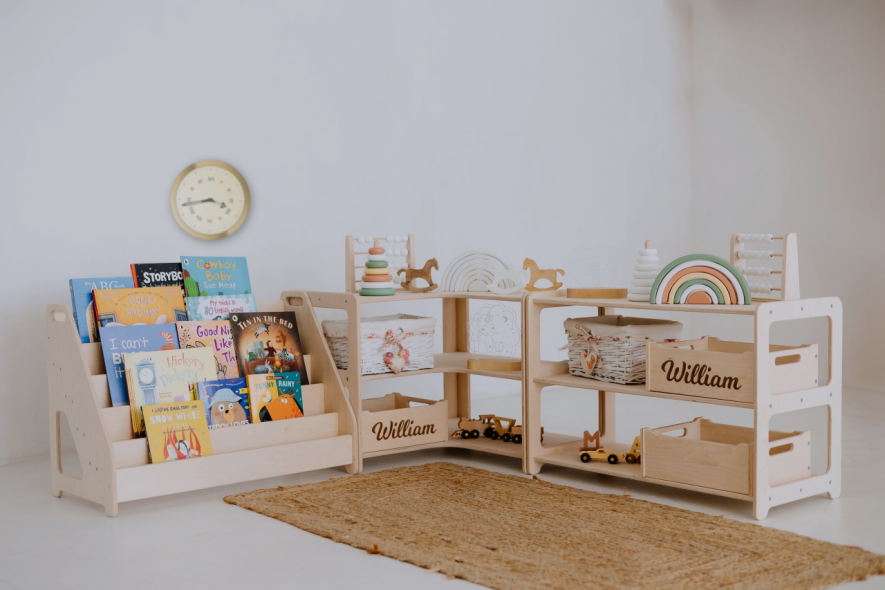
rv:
3.43
